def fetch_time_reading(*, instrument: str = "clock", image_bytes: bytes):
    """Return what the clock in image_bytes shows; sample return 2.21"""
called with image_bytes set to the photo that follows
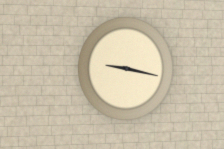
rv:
9.17
